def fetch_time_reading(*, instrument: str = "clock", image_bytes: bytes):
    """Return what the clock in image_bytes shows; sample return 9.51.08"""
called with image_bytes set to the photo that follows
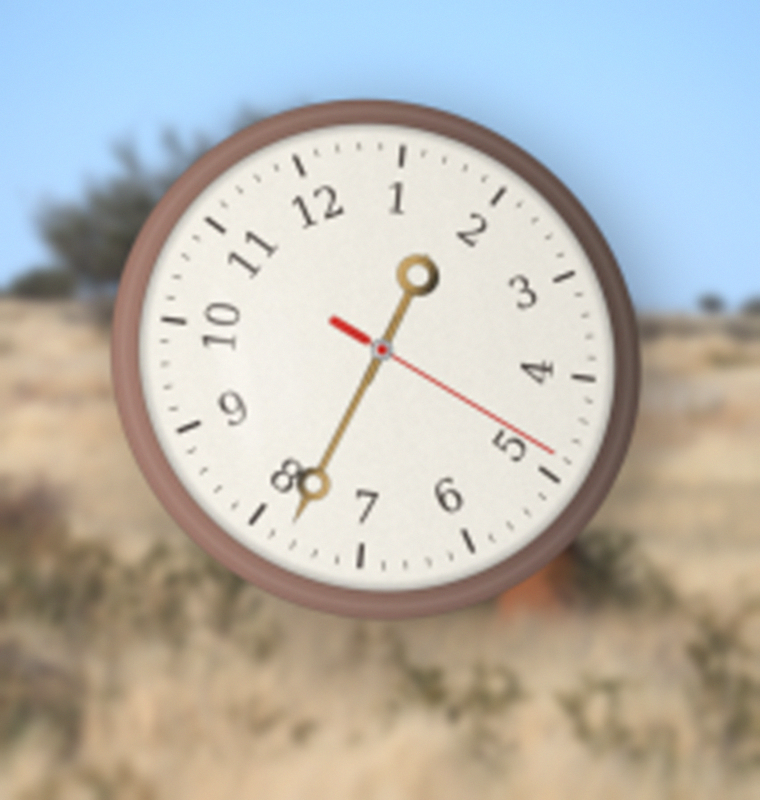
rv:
1.38.24
